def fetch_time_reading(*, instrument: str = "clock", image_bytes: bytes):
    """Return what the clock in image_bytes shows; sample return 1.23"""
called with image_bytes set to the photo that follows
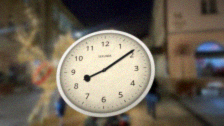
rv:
8.09
